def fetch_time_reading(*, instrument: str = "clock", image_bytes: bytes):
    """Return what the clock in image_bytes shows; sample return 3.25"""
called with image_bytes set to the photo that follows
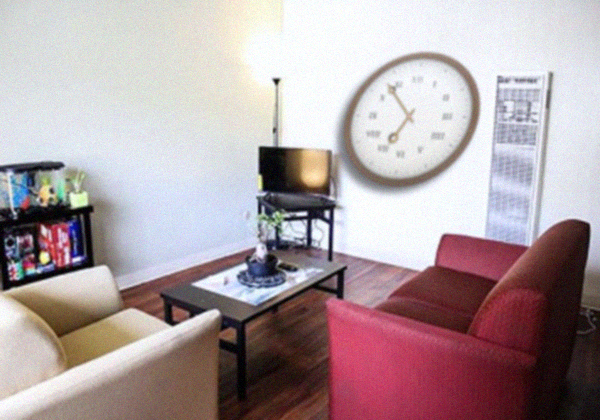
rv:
6.53
